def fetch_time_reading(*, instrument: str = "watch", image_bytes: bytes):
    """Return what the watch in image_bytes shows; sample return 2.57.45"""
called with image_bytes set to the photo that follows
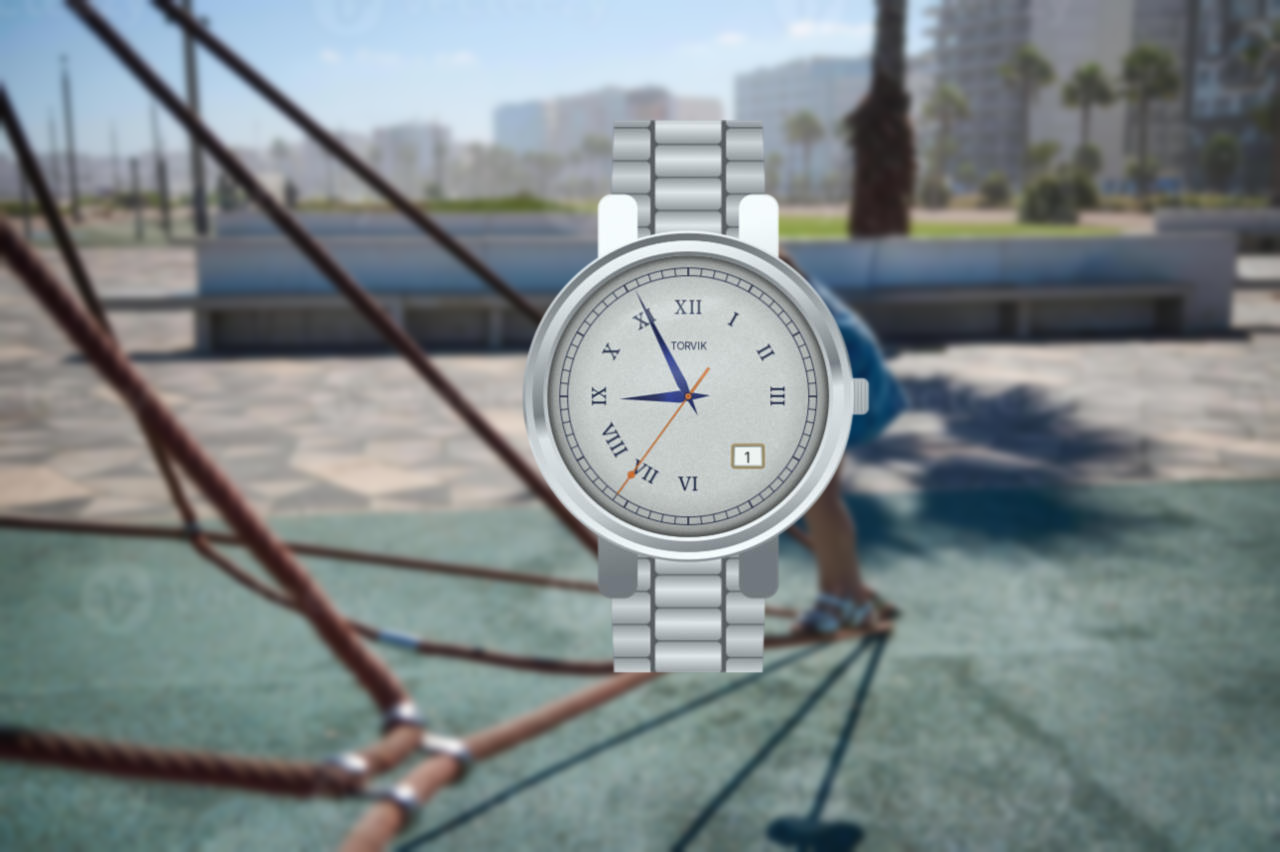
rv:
8.55.36
